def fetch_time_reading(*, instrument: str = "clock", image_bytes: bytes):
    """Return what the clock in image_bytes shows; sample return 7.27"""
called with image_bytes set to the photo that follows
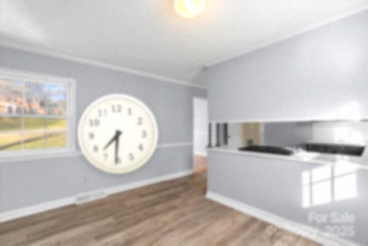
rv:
7.31
